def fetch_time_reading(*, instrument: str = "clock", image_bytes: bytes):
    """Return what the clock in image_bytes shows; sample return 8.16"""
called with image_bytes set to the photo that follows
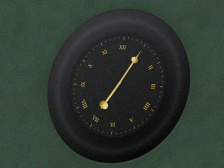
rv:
7.05
